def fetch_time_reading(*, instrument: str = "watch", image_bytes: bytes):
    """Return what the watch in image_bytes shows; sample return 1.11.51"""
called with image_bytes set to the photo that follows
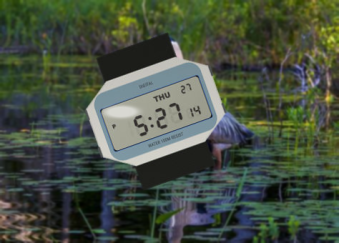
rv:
5.27.14
